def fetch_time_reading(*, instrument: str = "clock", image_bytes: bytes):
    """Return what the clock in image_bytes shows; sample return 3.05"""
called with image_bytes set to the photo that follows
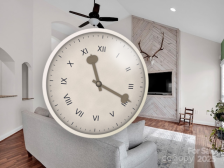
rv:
11.19
